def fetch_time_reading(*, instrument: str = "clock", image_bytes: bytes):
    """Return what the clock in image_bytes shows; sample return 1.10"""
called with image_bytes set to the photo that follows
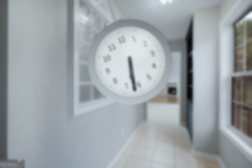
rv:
6.32
